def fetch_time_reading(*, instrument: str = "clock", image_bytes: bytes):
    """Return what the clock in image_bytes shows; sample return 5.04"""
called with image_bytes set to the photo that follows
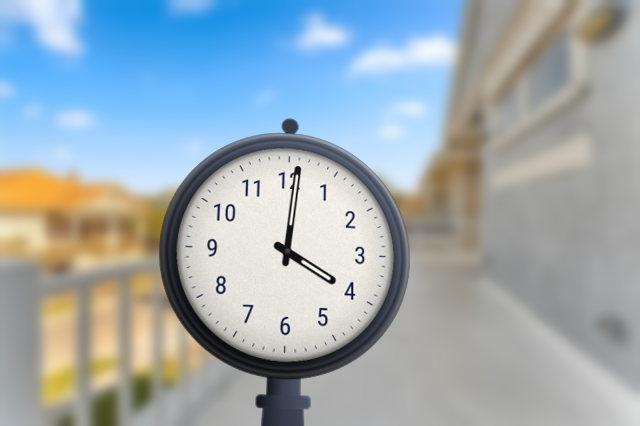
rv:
4.01
